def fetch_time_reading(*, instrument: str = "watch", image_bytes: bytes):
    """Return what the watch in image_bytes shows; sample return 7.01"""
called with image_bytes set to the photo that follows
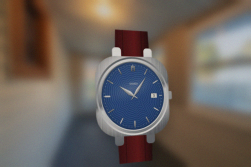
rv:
10.06
